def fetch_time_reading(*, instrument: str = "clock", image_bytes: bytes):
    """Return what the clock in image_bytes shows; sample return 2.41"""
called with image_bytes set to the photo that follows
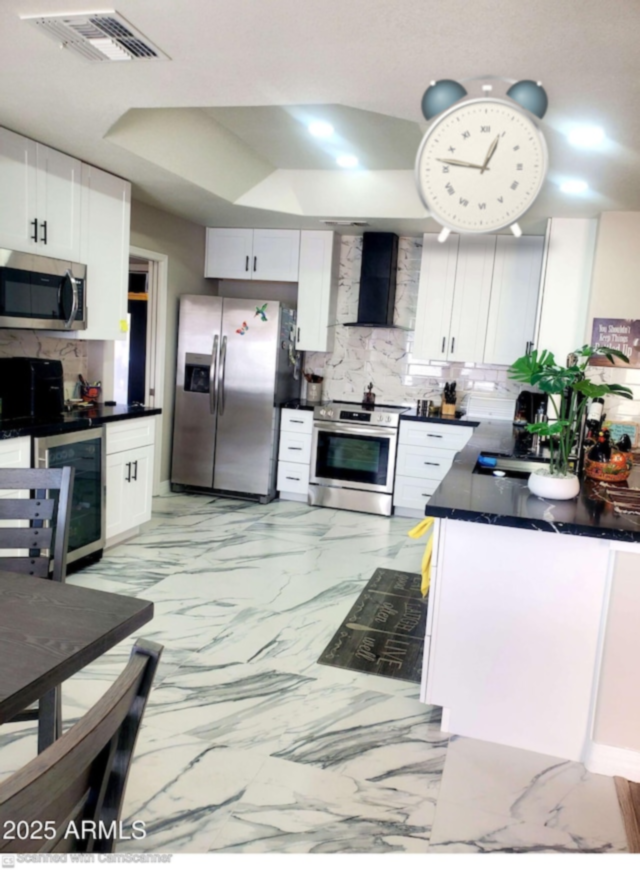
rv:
12.47
